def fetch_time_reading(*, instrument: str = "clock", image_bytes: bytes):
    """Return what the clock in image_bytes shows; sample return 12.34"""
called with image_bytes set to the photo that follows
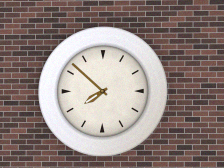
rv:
7.52
